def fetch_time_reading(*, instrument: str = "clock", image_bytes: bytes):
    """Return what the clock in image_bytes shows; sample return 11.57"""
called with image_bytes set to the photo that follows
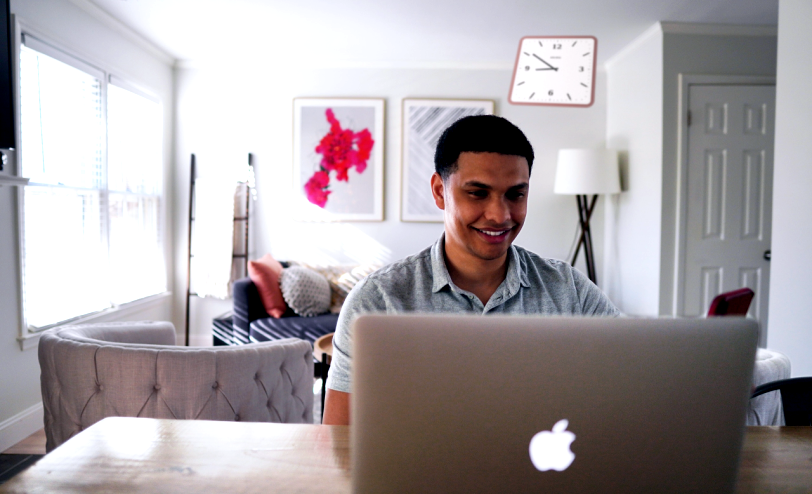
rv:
8.51
